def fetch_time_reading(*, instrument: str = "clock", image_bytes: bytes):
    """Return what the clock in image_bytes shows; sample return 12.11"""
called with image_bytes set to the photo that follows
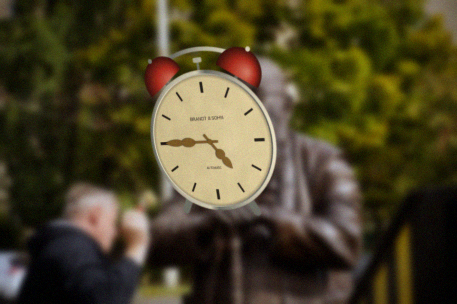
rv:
4.45
